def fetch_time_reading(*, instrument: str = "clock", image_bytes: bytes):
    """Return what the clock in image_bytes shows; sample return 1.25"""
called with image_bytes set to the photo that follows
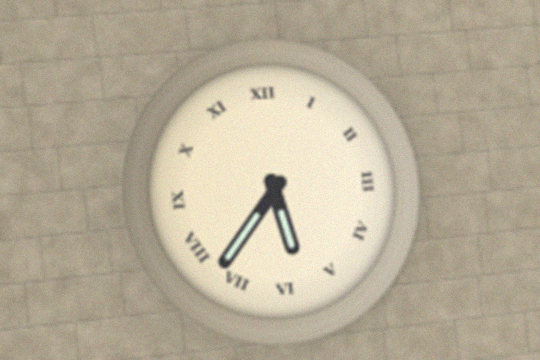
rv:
5.37
